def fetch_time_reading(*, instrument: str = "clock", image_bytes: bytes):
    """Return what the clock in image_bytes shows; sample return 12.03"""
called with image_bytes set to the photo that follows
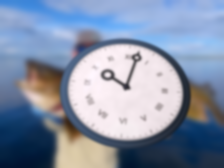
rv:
10.02
